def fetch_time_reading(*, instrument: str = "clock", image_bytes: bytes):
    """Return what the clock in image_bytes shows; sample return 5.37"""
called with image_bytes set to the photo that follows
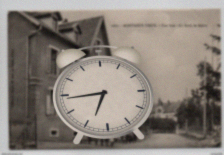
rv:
6.44
